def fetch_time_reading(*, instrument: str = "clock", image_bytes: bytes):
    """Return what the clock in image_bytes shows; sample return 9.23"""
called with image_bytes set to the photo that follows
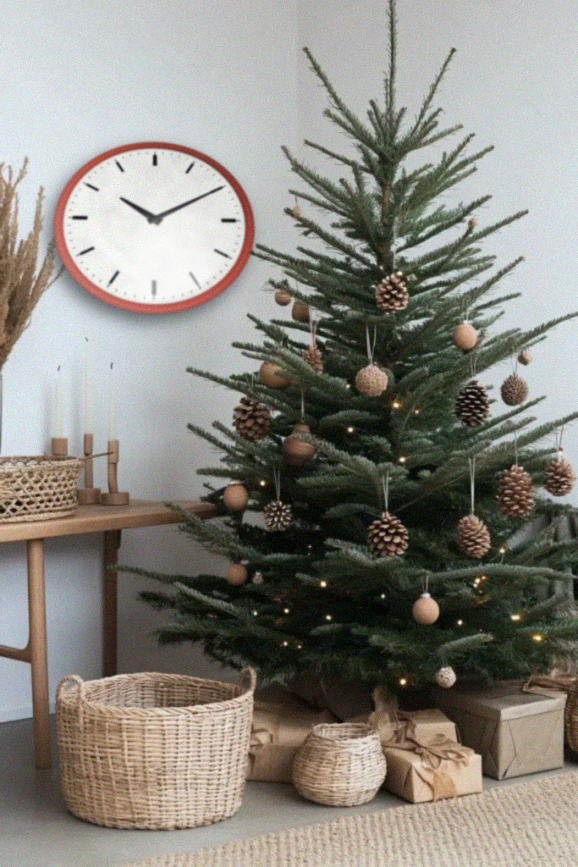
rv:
10.10
